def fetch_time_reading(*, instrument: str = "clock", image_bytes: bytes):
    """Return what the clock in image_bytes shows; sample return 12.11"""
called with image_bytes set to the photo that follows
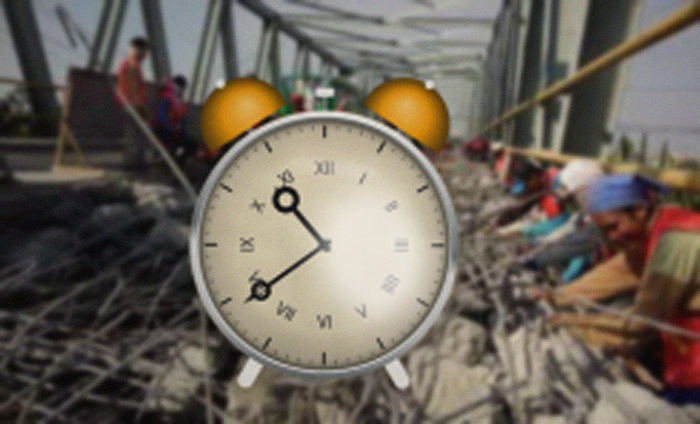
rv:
10.39
